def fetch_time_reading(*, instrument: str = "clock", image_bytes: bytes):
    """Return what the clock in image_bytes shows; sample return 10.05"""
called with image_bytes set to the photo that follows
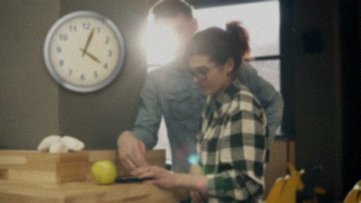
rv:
4.03
